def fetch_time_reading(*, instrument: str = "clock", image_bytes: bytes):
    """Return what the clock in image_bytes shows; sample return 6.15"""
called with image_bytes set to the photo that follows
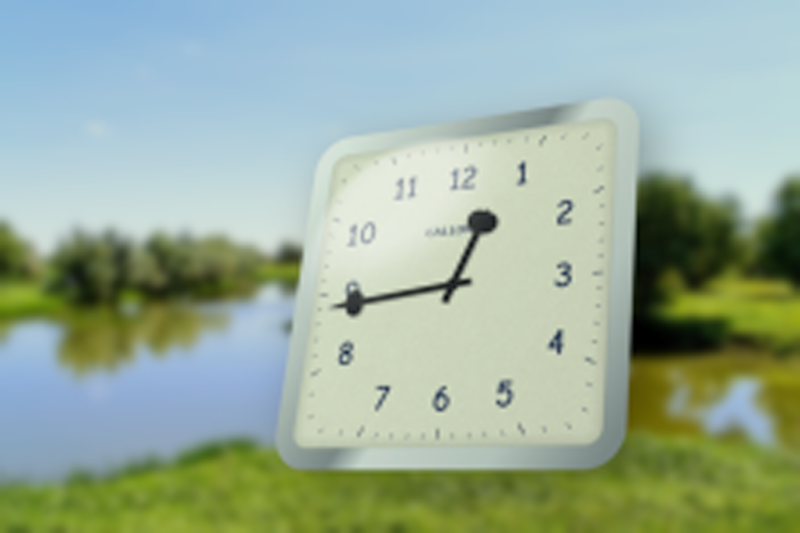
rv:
12.44
